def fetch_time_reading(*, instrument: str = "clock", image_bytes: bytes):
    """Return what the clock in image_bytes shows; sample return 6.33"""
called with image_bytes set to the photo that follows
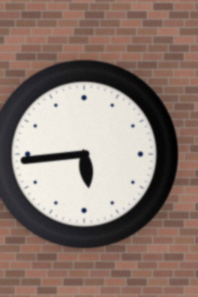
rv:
5.44
